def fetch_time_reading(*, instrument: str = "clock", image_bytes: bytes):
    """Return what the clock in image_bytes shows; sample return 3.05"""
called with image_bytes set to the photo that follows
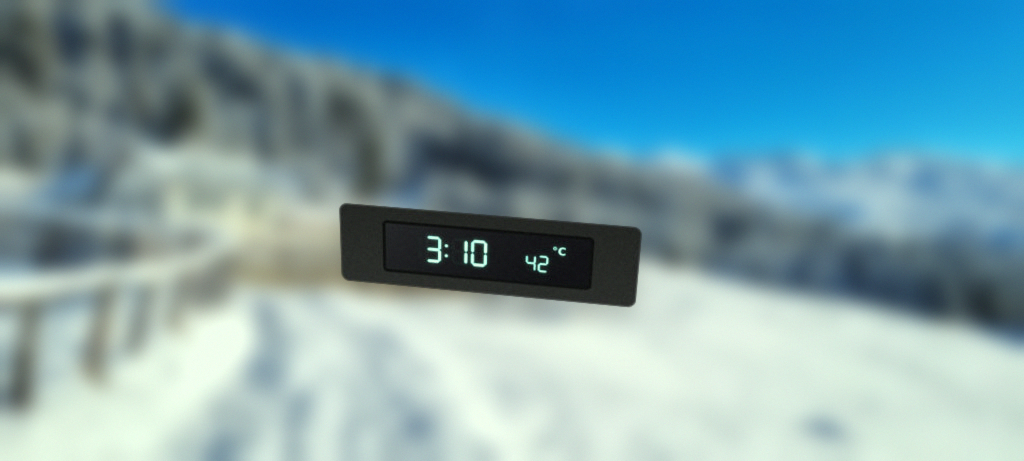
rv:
3.10
